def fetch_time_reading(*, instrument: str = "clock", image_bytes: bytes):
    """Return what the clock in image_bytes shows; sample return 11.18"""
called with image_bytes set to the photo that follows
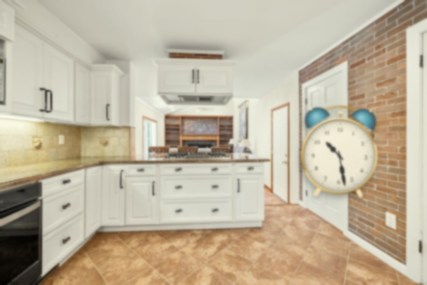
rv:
10.28
